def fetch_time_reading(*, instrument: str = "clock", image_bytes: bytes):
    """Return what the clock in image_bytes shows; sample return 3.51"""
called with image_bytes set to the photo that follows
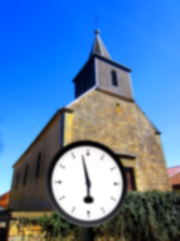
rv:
5.58
